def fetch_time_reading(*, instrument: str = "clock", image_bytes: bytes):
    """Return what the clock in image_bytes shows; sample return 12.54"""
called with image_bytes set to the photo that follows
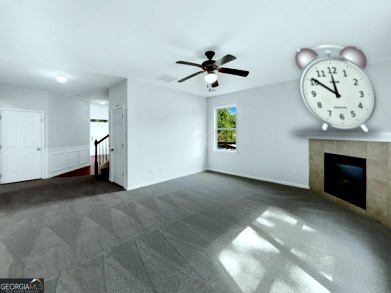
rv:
11.51
